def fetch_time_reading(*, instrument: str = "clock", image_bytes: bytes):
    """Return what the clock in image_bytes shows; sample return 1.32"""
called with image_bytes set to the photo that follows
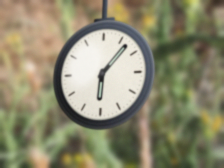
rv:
6.07
